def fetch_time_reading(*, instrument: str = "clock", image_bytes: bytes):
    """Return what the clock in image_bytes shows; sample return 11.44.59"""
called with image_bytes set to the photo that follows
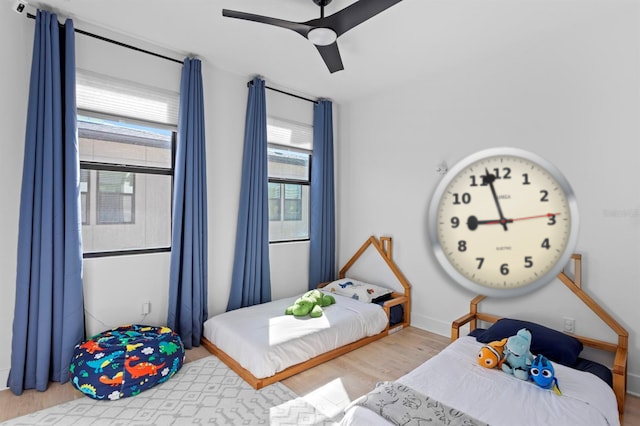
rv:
8.57.14
